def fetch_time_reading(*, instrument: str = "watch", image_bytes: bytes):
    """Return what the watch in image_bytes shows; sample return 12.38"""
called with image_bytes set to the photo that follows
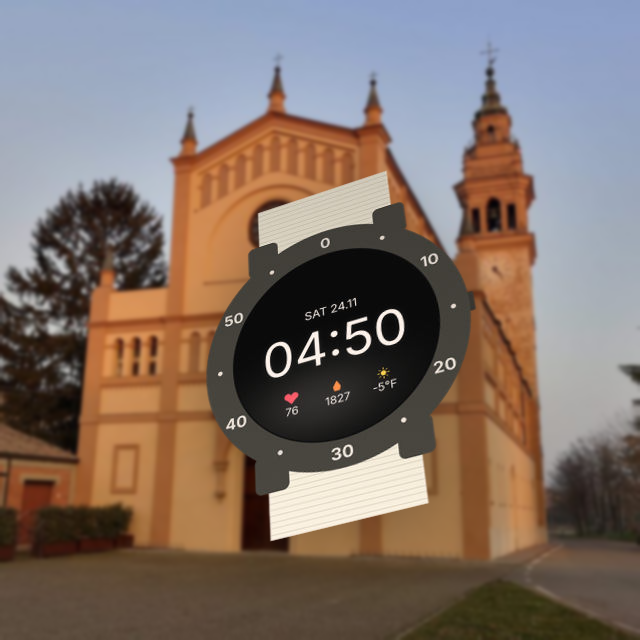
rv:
4.50
